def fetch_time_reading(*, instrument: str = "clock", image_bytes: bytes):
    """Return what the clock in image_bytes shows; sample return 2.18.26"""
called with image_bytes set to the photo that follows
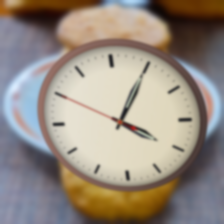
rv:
4.04.50
